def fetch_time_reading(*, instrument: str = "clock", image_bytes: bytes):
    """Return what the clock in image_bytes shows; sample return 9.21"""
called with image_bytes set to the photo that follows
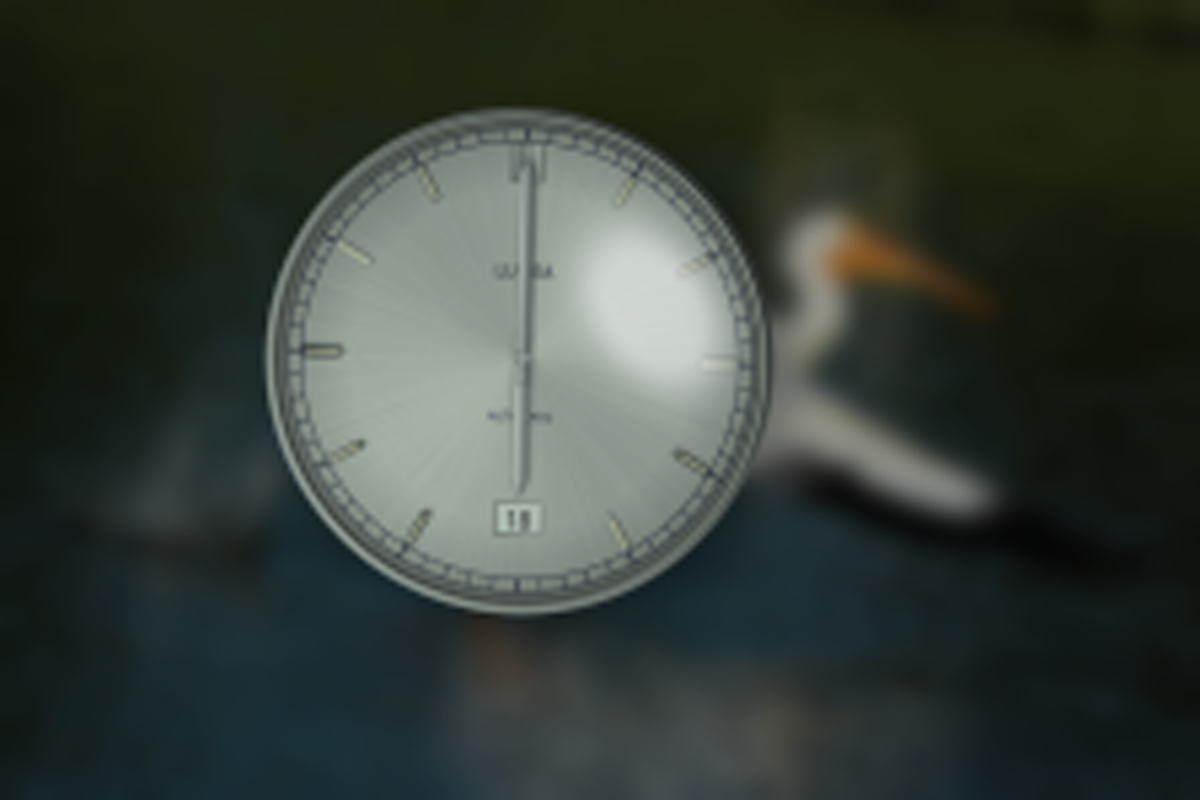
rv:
6.00
